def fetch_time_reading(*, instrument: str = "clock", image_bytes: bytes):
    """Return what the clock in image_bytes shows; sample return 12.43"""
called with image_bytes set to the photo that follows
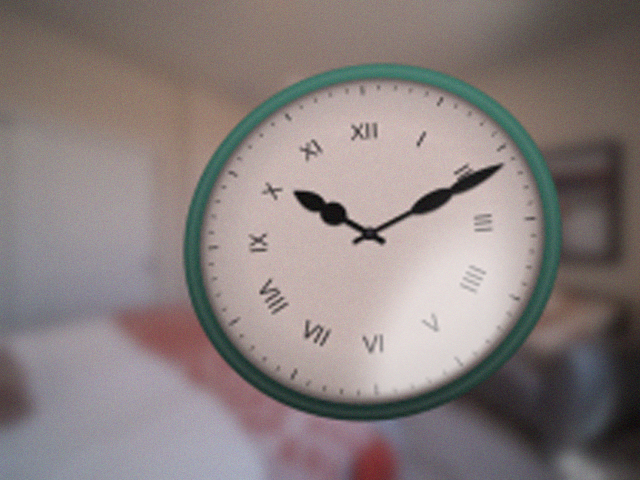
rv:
10.11
